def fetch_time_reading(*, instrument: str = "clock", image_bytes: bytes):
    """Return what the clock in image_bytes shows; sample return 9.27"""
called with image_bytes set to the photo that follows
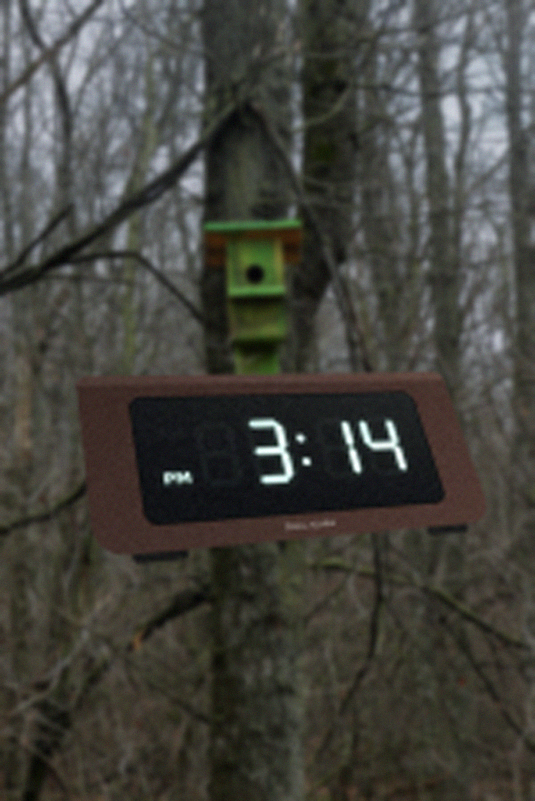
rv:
3.14
